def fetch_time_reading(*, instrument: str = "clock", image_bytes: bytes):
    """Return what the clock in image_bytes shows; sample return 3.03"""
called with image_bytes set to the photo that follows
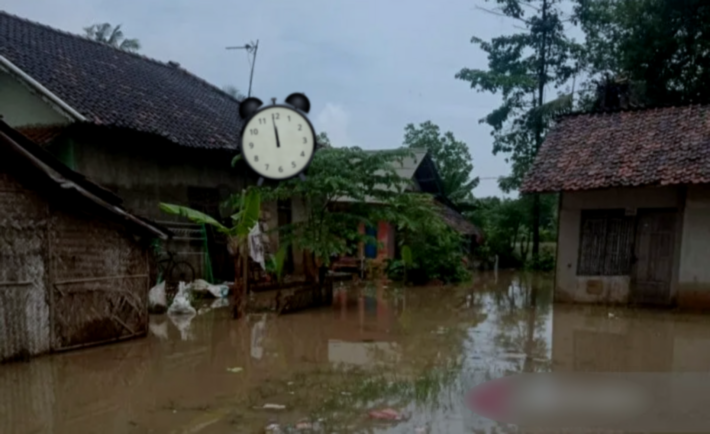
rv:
11.59
